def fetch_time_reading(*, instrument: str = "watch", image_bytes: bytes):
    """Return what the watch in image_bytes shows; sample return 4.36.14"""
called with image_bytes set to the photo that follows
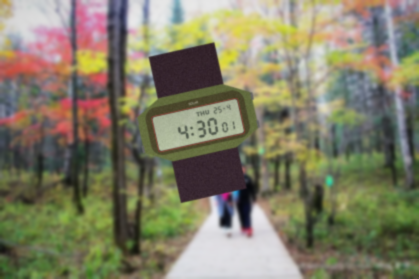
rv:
4.30.01
